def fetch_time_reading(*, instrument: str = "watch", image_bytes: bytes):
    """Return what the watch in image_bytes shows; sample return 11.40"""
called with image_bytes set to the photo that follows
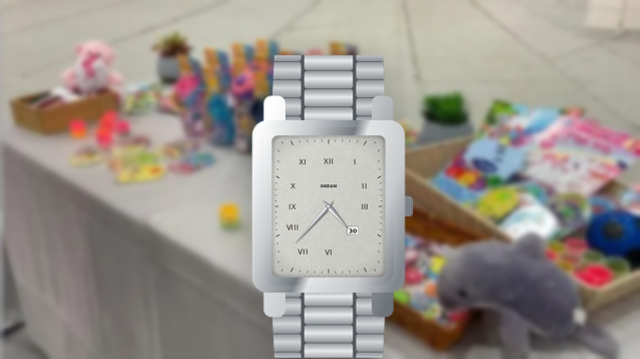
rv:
4.37
